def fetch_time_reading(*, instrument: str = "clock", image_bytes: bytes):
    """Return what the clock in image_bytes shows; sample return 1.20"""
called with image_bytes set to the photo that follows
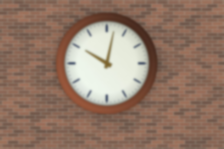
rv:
10.02
